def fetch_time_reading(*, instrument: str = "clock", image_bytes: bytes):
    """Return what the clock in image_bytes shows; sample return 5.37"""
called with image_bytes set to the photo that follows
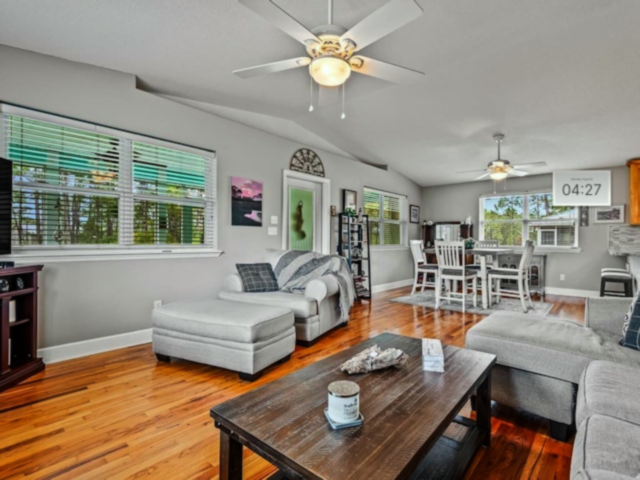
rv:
4.27
